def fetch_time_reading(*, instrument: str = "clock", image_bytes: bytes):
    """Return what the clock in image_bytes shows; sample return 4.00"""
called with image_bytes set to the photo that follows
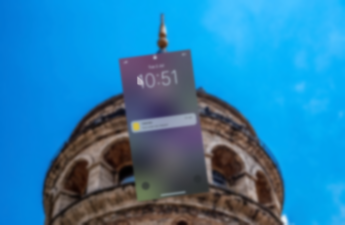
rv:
10.51
